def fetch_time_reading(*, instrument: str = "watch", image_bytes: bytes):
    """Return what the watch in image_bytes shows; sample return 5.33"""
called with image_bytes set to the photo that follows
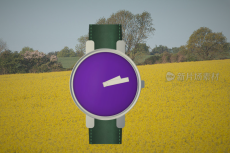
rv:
2.13
